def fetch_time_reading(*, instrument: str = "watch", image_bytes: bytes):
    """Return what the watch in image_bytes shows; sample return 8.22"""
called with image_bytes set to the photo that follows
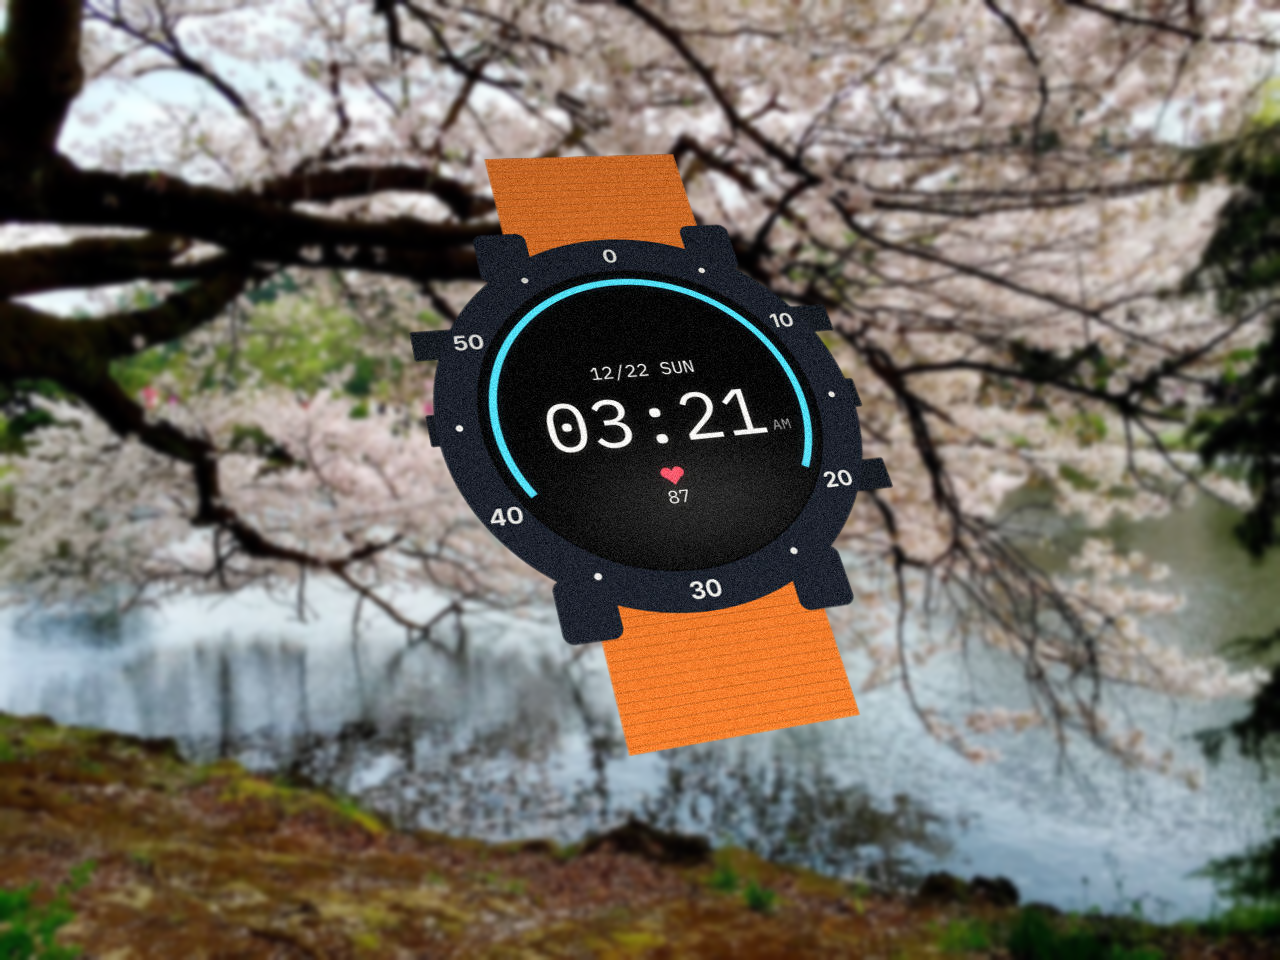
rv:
3.21
